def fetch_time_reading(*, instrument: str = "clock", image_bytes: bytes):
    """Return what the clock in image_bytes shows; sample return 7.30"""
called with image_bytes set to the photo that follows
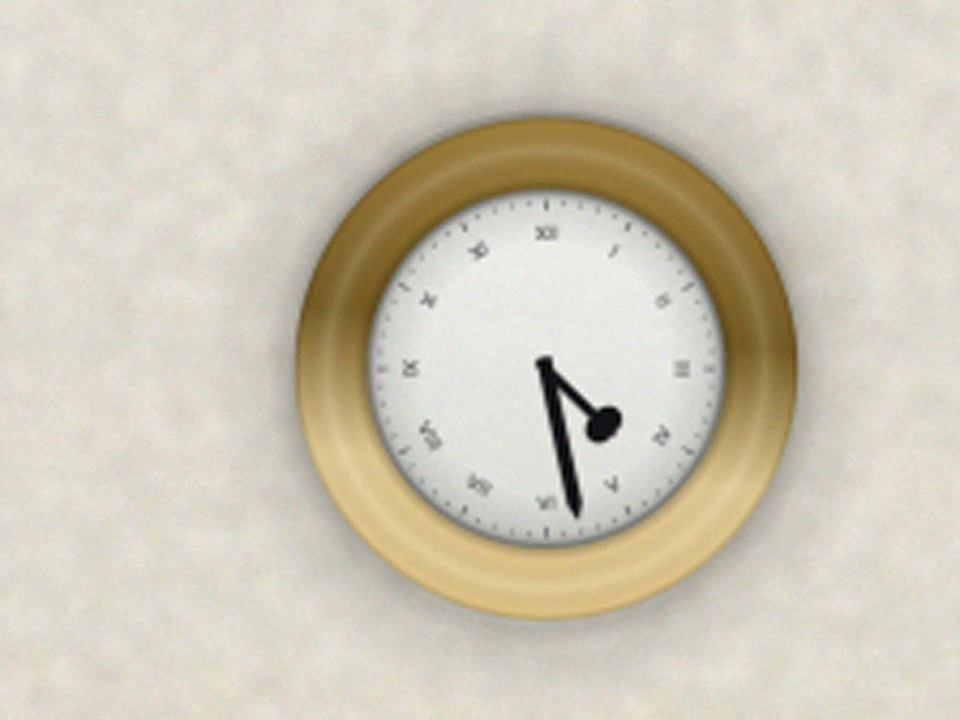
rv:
4.28
